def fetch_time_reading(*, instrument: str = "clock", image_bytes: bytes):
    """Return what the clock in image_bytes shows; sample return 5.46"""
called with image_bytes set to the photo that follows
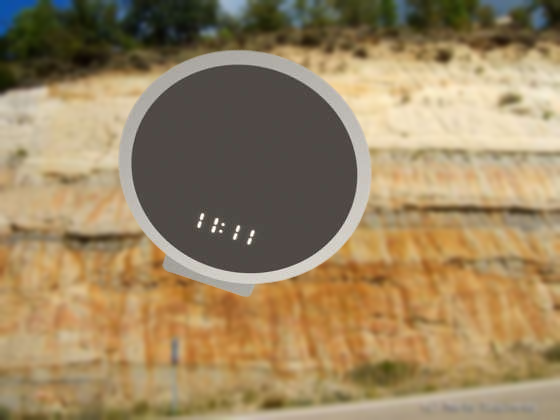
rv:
11.11
